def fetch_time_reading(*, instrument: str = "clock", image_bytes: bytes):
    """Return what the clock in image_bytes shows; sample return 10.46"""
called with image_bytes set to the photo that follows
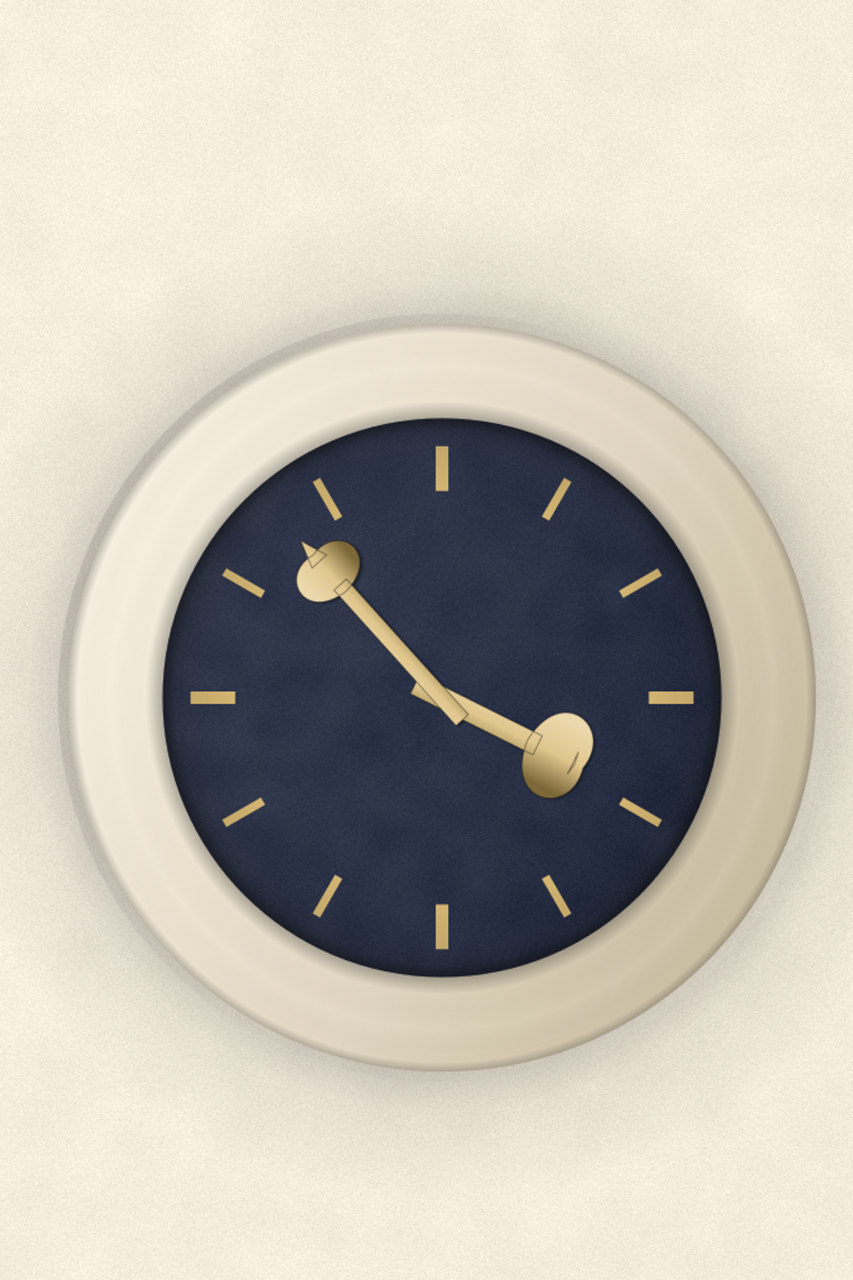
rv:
3.53
